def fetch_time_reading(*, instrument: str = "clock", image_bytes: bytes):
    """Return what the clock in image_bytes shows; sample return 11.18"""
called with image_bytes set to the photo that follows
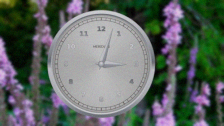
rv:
3.03
